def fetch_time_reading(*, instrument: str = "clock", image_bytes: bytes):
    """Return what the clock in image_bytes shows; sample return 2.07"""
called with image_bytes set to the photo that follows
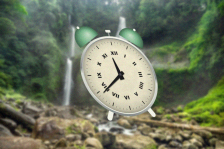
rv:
11.39
